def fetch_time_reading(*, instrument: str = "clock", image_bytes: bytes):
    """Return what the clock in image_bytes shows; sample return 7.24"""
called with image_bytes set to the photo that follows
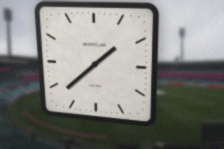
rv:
1.38
